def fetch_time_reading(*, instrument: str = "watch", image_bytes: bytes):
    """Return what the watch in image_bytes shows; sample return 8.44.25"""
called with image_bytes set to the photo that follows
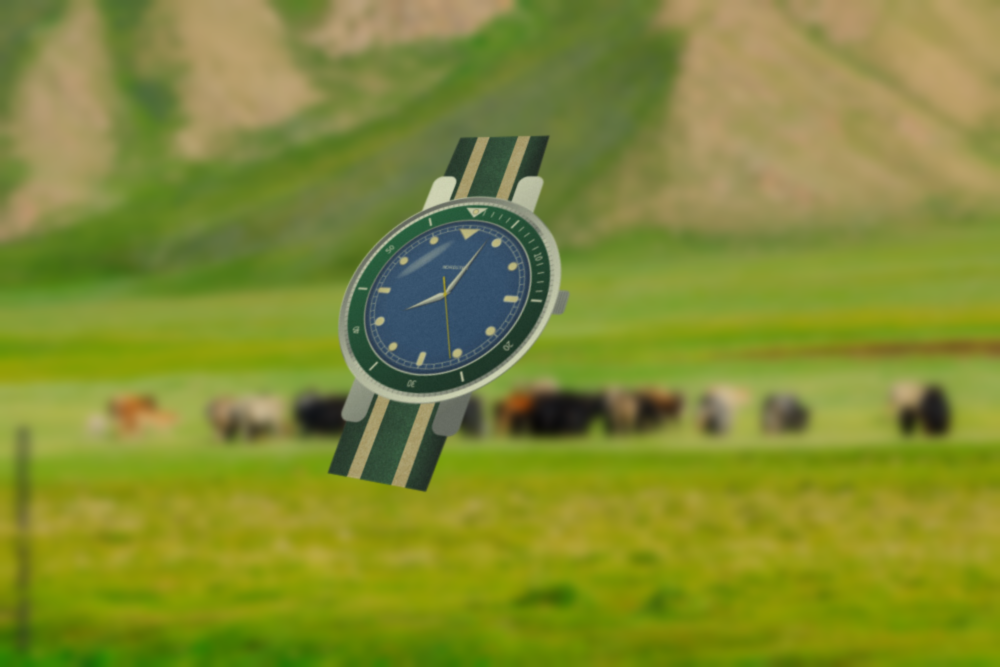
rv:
8.03.26
